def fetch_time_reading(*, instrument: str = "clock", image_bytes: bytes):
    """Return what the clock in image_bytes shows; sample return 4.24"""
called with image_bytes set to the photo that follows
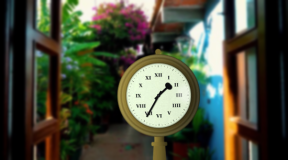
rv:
1.35
